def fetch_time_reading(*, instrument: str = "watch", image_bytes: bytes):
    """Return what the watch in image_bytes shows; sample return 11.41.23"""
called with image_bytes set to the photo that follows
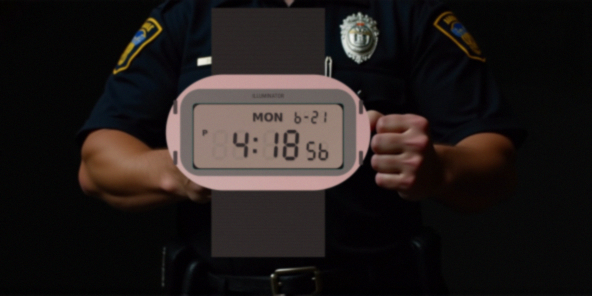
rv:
4.18.56
